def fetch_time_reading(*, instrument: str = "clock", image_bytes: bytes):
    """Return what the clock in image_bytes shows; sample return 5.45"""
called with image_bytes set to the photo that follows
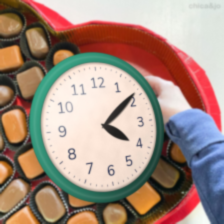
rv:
4.09
